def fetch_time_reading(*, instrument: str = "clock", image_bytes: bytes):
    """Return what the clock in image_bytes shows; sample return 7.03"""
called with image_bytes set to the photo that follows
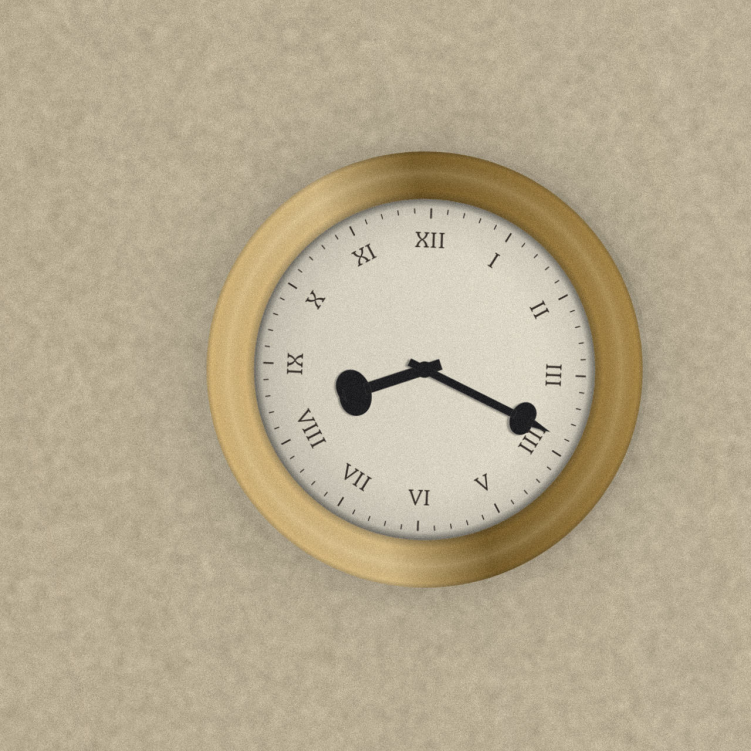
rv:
8.19
